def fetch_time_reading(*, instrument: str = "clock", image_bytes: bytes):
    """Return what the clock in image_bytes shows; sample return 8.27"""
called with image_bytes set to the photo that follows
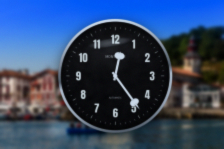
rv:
12.24
